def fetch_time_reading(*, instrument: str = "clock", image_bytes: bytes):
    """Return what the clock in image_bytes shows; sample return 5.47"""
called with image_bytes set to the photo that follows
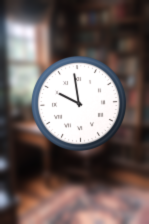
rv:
9.59
